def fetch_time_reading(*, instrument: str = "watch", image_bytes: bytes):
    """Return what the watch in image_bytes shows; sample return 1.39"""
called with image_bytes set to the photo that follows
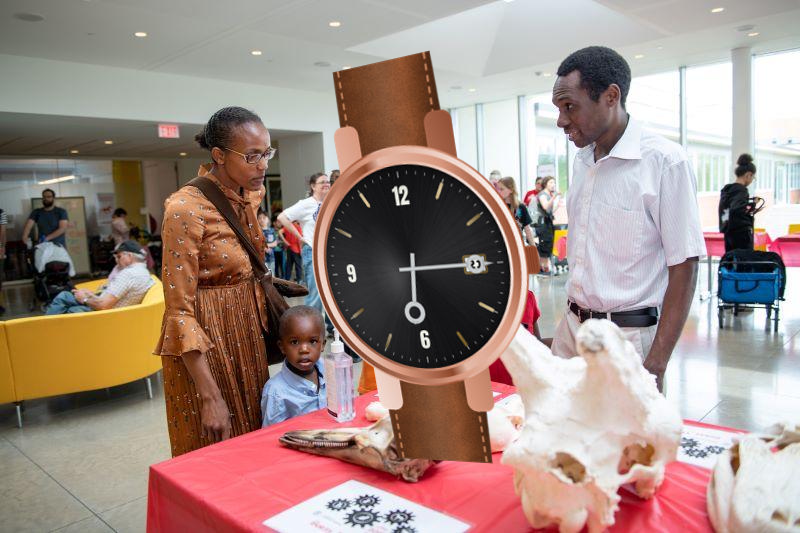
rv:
6.15
